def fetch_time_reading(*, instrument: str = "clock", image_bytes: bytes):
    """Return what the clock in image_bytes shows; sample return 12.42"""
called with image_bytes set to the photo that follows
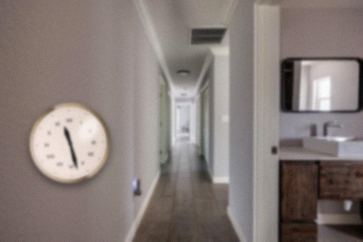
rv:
11.28
